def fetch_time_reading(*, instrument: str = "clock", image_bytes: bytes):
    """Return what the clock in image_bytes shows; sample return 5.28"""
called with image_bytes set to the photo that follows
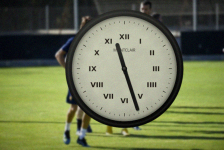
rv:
11.27
